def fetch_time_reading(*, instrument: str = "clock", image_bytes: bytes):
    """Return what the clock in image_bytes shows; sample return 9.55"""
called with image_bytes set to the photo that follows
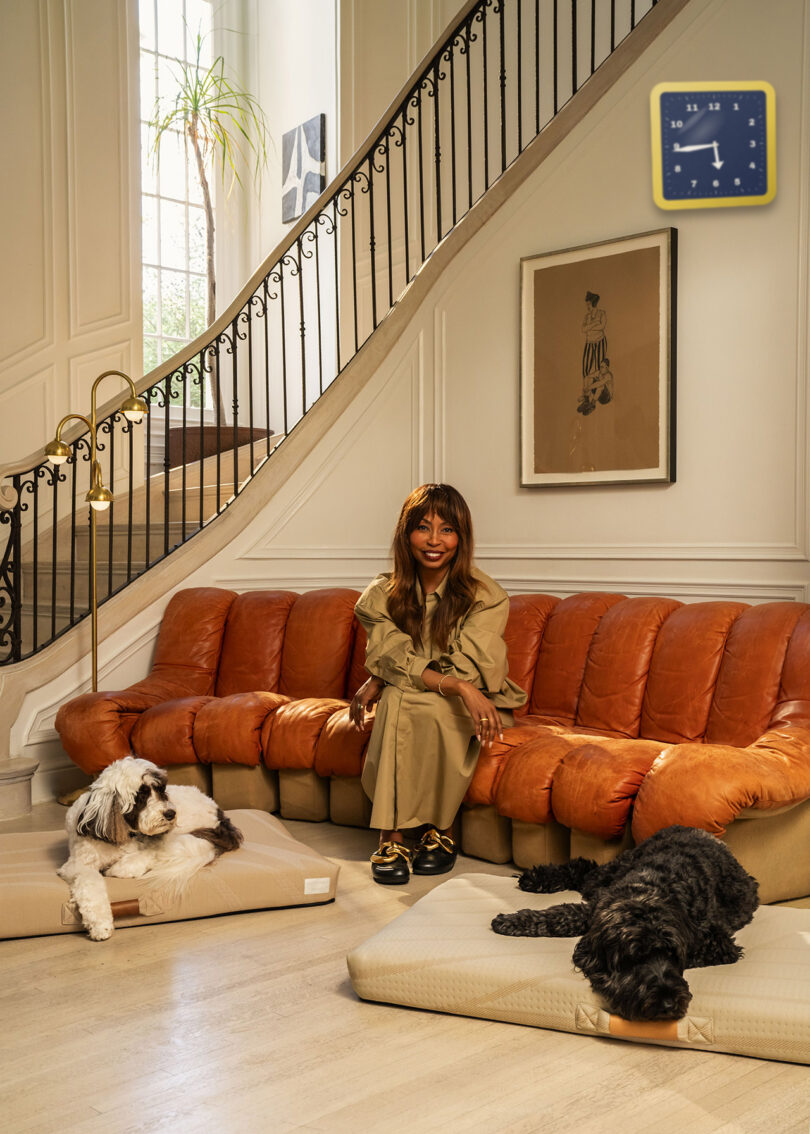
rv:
5.44
